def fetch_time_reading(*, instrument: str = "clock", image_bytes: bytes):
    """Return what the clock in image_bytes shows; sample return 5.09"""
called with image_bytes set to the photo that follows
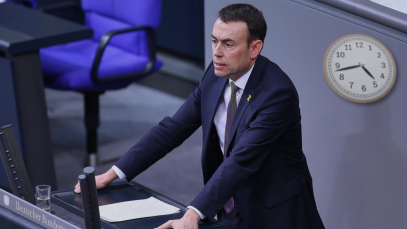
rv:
4.43
